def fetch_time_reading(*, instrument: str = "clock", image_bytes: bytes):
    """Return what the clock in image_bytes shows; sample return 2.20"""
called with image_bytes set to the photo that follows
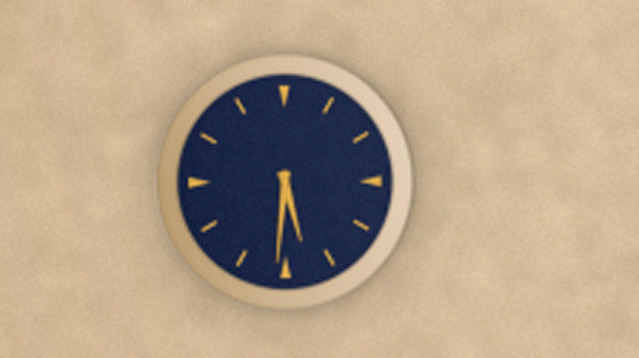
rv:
5.31
